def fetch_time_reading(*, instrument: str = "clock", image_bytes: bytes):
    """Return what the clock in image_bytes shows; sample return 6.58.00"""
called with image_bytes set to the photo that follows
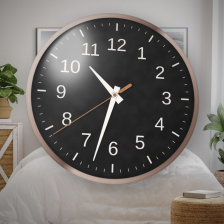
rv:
10.32.39
